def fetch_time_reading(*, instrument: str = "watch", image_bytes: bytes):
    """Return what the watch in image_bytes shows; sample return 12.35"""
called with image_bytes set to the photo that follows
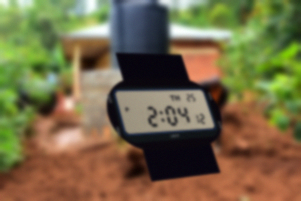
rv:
2.04
